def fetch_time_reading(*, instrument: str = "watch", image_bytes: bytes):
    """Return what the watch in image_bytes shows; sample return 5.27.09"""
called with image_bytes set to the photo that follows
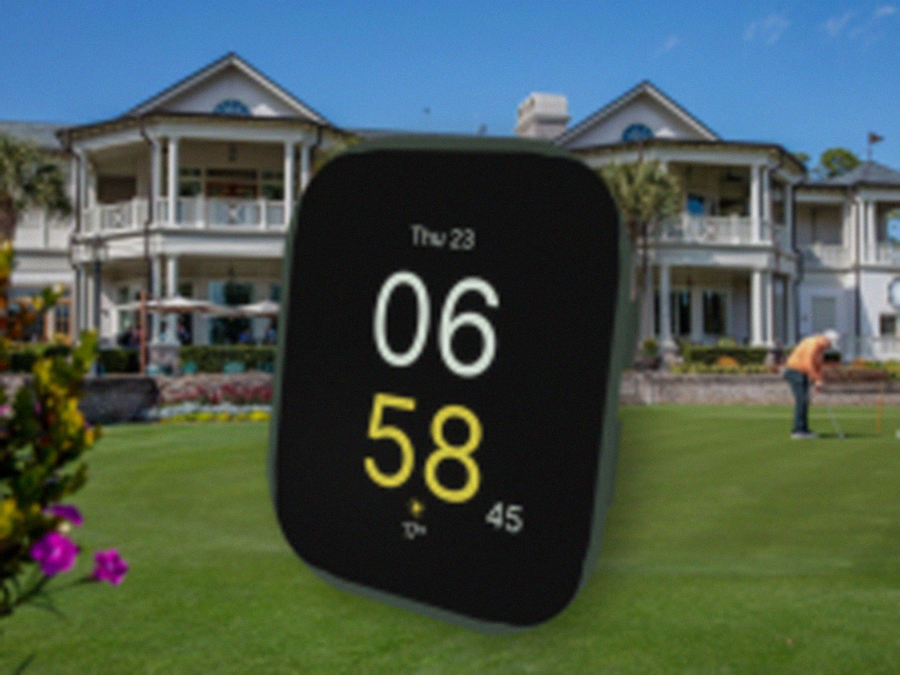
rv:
6.58.45
